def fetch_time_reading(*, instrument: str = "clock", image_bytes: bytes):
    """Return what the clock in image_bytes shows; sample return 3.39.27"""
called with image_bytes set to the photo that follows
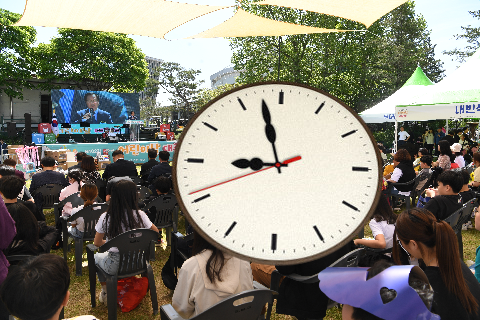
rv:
8.57.41
